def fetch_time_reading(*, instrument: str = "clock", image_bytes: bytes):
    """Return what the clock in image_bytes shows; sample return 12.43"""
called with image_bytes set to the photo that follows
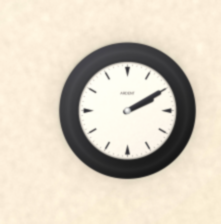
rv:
2.10
